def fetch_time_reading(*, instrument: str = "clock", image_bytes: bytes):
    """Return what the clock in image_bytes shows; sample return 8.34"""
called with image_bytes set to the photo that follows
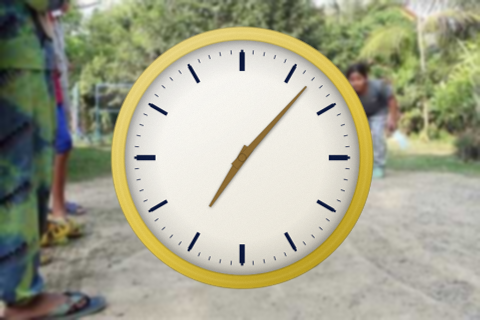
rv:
7.07
